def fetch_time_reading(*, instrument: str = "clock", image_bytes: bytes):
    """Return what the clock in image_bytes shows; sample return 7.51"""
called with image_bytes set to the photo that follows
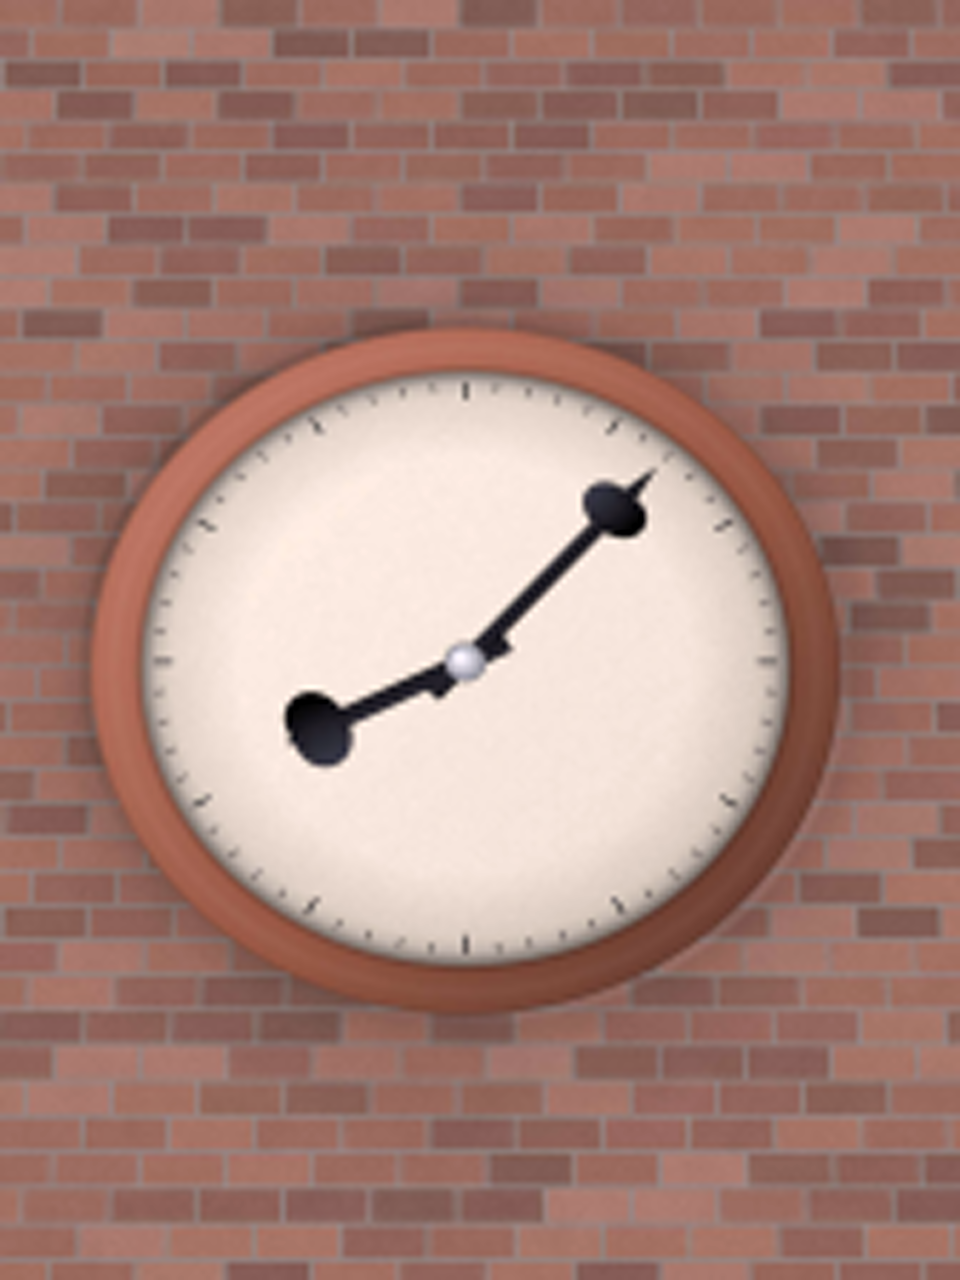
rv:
8.07
